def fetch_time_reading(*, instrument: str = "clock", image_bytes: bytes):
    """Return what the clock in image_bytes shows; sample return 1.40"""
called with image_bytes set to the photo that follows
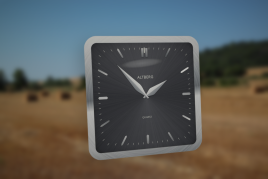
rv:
1.53
